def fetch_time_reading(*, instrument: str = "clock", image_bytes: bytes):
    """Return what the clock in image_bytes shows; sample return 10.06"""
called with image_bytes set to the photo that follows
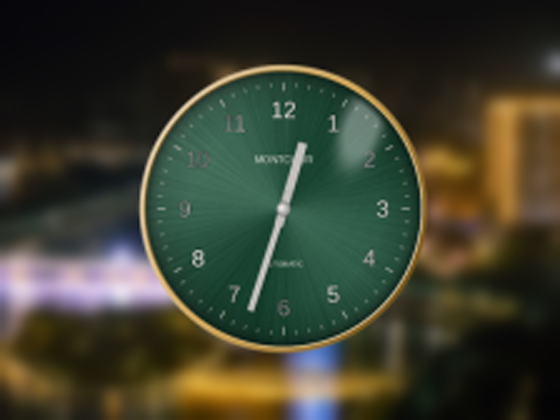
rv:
12.33
